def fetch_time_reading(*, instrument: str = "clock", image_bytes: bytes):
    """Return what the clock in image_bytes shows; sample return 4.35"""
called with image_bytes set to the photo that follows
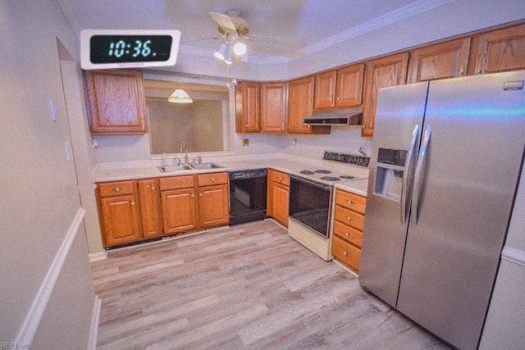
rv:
10.36
